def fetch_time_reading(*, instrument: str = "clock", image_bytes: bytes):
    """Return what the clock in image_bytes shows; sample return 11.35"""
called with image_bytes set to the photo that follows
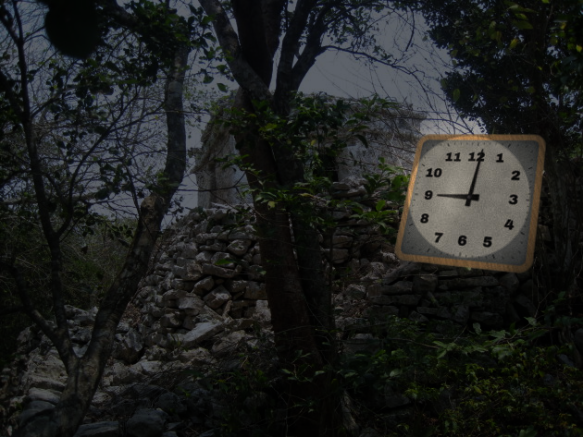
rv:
9.01
